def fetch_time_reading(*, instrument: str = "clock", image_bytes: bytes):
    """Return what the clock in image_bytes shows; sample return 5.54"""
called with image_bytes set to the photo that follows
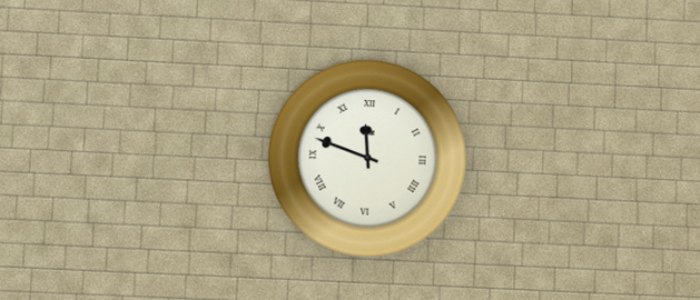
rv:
11.48
